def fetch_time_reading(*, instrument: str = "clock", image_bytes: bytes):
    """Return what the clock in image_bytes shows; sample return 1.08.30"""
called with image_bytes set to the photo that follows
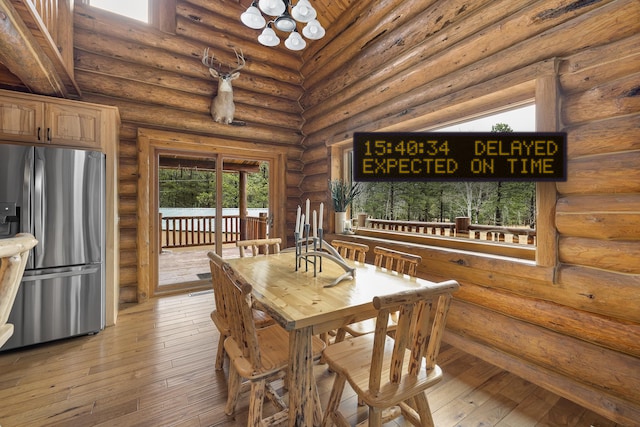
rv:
15.40.34
